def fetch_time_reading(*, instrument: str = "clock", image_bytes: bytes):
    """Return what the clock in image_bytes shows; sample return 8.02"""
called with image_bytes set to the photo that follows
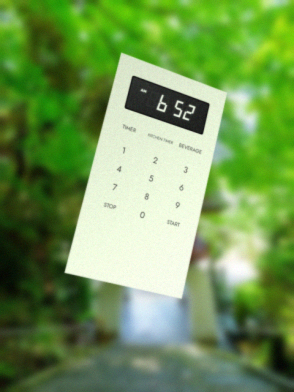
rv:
6.52
